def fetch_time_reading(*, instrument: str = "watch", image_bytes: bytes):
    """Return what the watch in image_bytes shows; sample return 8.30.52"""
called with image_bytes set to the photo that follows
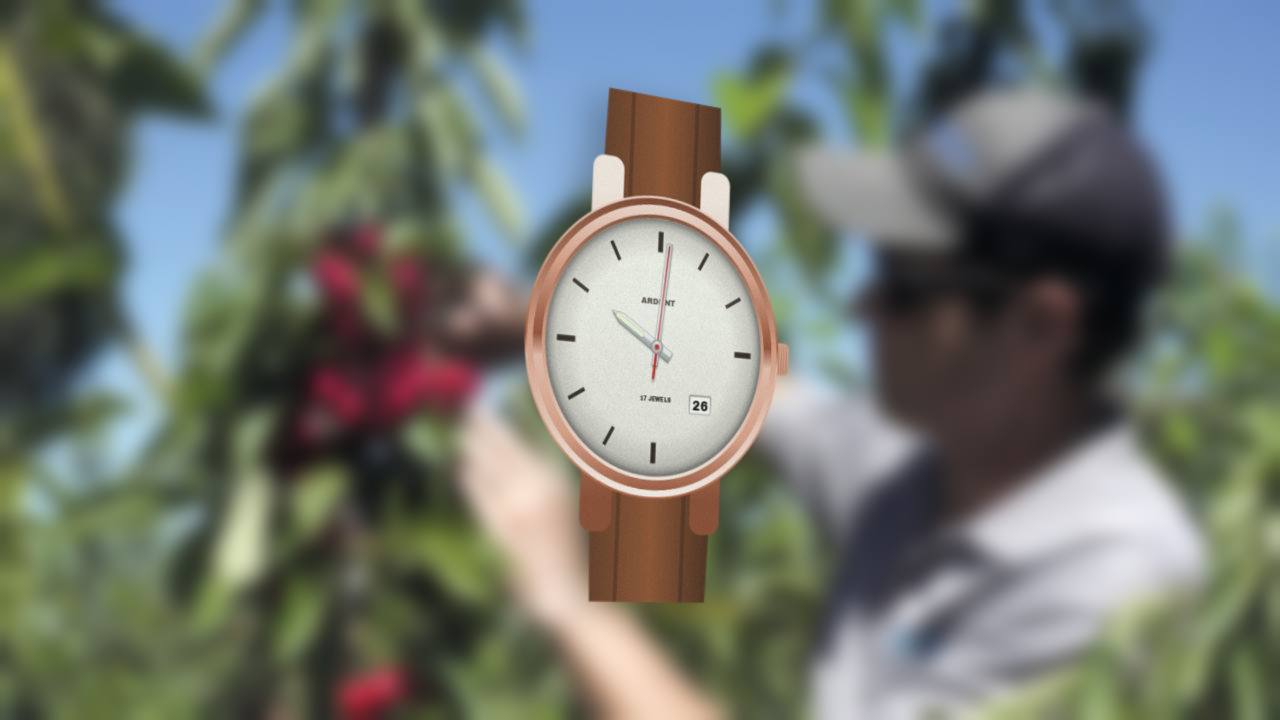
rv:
10.01.01
